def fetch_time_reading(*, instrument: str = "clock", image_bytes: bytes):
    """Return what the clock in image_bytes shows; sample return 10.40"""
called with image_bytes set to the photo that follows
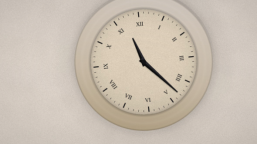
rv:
11.23
